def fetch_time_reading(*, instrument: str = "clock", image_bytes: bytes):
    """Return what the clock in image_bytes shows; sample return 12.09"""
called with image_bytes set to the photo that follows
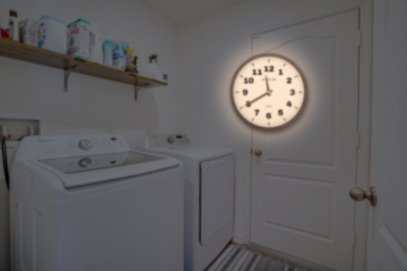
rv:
11.40
